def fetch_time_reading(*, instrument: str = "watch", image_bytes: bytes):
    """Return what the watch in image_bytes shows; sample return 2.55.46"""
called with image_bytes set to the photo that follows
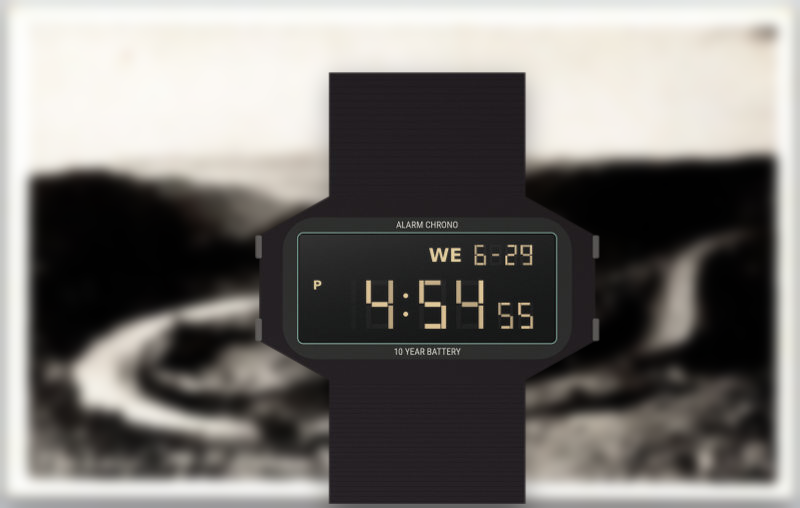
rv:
4.54.55
